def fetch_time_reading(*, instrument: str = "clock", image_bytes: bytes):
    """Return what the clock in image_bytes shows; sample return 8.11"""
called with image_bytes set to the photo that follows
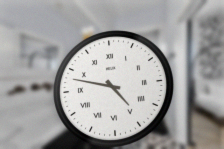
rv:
4.48
